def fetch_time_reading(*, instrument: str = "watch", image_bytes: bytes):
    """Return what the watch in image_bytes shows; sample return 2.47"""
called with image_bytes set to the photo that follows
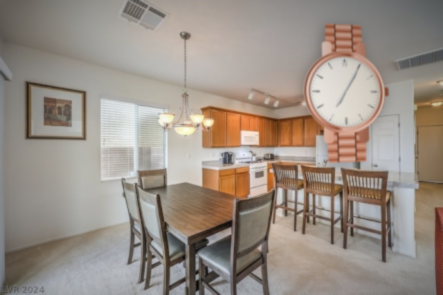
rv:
7.05
